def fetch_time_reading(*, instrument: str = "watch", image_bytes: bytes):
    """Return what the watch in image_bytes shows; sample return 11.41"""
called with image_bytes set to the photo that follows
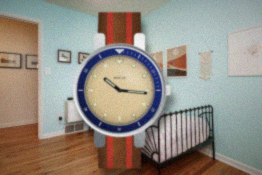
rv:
10.16
